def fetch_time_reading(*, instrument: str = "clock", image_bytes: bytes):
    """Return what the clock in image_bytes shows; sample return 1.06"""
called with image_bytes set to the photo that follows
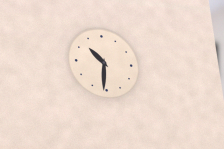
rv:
10.31
